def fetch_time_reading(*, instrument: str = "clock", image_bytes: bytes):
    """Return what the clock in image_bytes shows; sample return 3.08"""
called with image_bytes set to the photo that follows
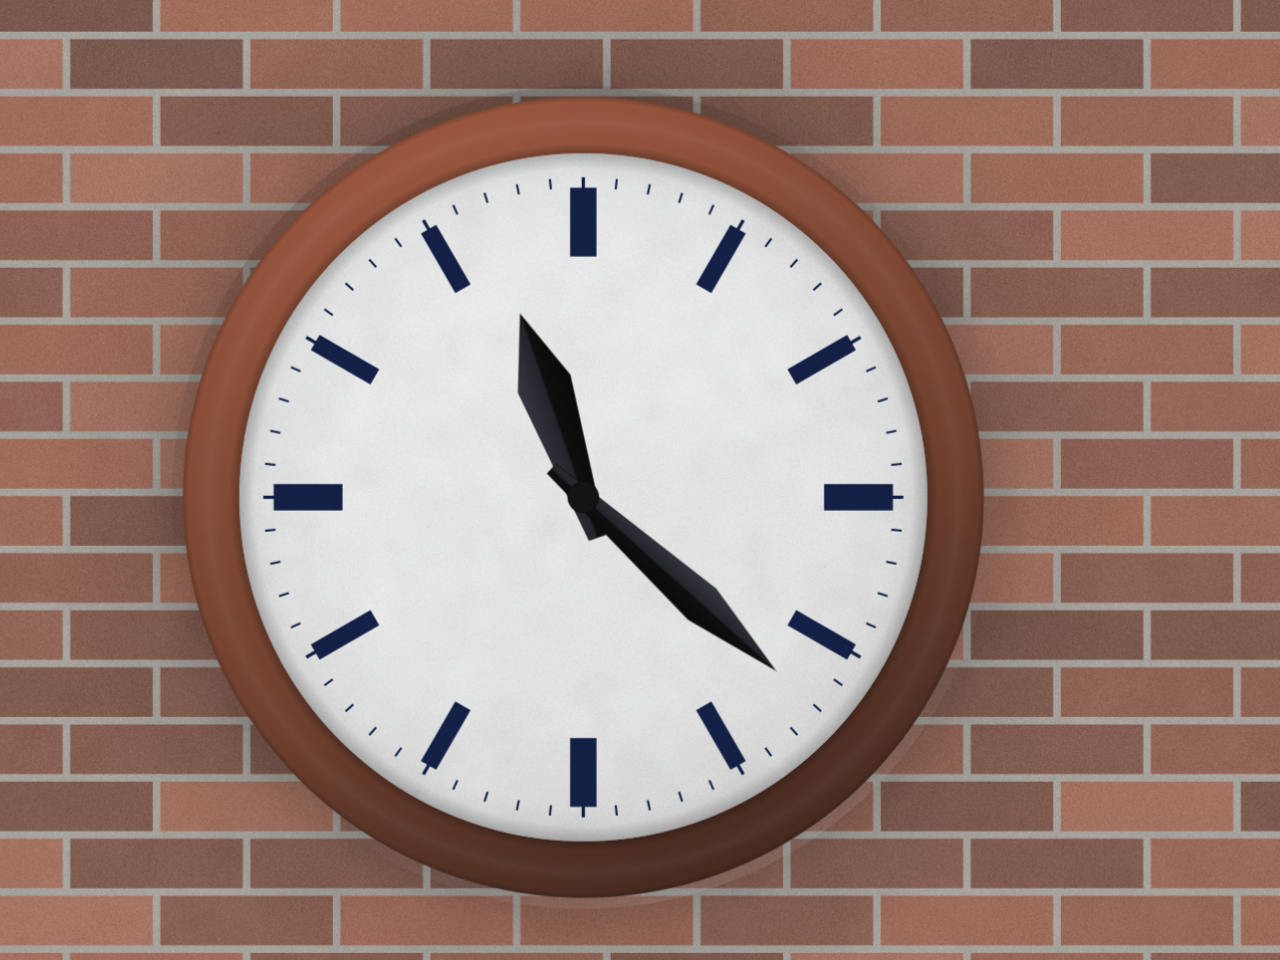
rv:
11.22
